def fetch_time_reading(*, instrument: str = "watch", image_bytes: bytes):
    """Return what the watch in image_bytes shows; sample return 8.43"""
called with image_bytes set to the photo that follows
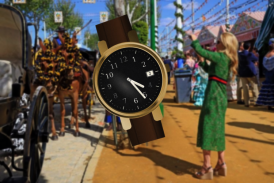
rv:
4.26
